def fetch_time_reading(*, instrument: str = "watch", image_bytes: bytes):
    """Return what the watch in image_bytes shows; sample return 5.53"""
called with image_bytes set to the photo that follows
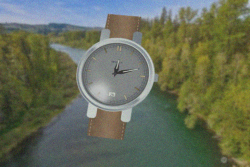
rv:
12.12
